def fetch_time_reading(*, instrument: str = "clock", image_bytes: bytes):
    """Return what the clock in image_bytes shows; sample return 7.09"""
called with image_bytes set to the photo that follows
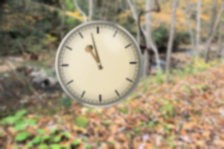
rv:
10.58
